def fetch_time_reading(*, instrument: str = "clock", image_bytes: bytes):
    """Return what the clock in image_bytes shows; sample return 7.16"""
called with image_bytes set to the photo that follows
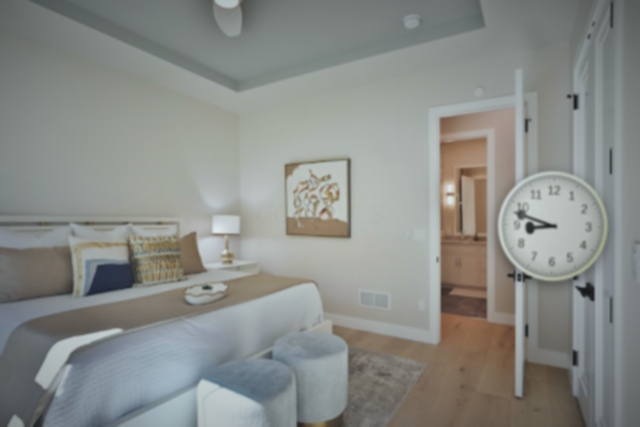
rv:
8.48
